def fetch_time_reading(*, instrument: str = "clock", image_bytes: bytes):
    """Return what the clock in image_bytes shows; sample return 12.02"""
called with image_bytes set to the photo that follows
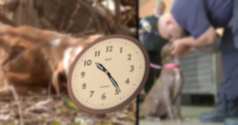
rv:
10.24
